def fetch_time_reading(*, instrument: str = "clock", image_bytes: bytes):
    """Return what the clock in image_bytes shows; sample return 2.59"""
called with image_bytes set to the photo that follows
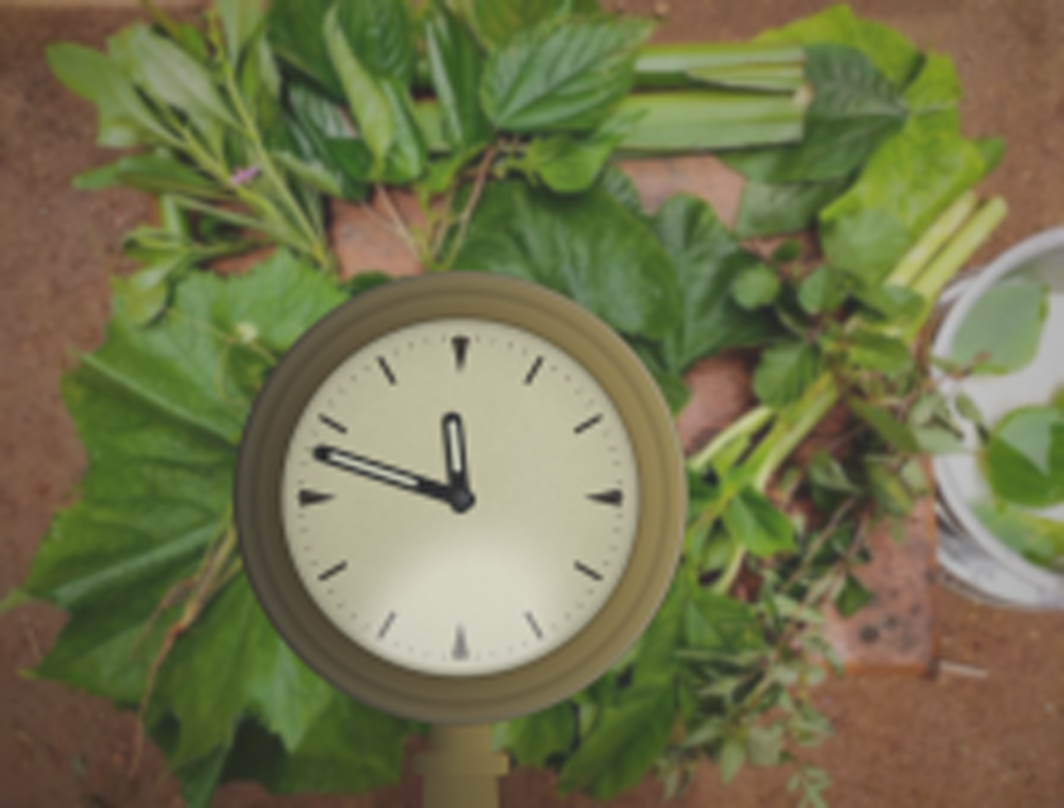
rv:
11.48
